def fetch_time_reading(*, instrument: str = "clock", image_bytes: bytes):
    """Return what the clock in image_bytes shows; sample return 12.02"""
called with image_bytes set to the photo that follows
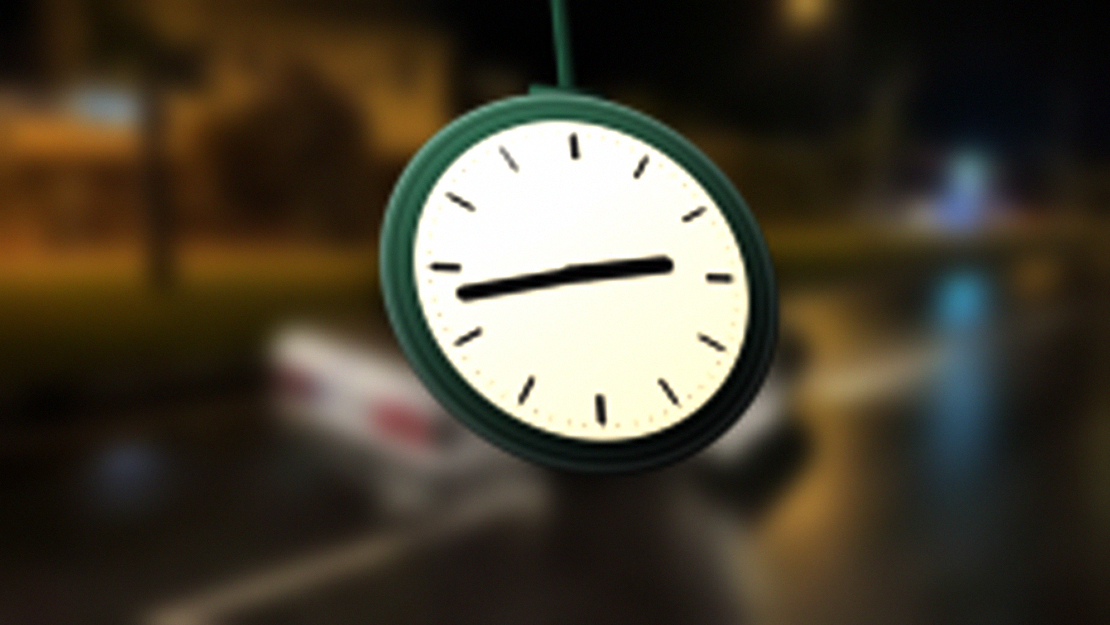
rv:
2.43
